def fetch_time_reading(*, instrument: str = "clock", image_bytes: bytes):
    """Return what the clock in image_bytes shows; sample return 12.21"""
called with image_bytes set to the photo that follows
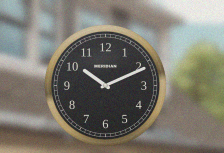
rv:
10.11
